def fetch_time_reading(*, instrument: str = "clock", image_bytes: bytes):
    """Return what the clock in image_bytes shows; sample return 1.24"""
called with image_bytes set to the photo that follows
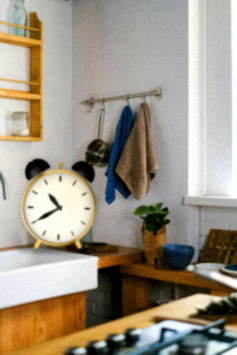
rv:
10.40
